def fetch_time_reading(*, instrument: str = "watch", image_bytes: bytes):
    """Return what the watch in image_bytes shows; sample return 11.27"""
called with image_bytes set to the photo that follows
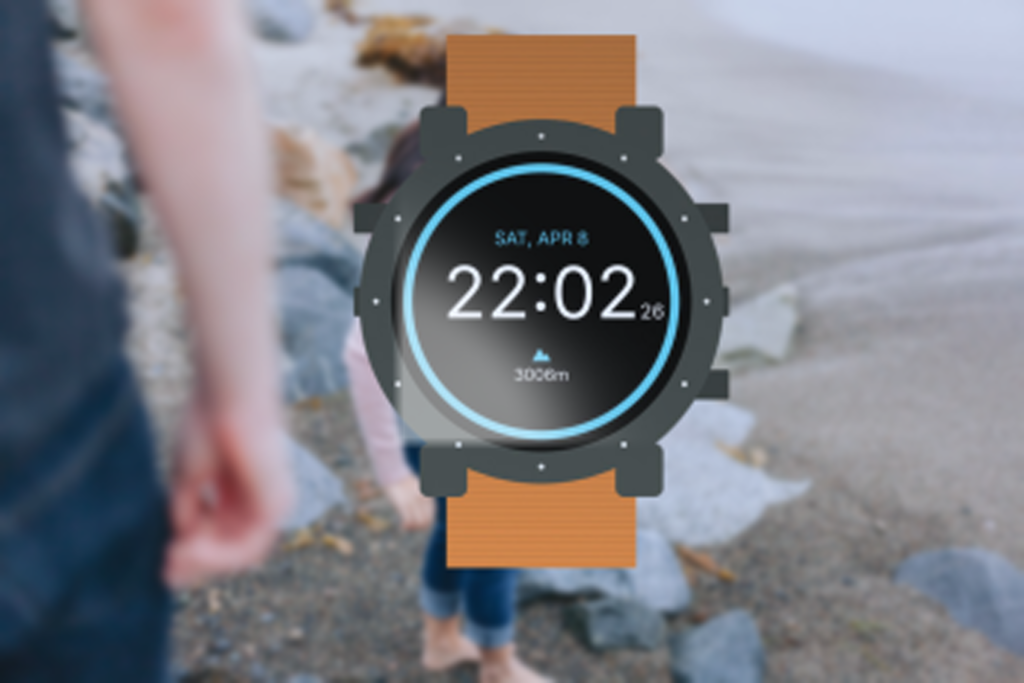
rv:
22.02
